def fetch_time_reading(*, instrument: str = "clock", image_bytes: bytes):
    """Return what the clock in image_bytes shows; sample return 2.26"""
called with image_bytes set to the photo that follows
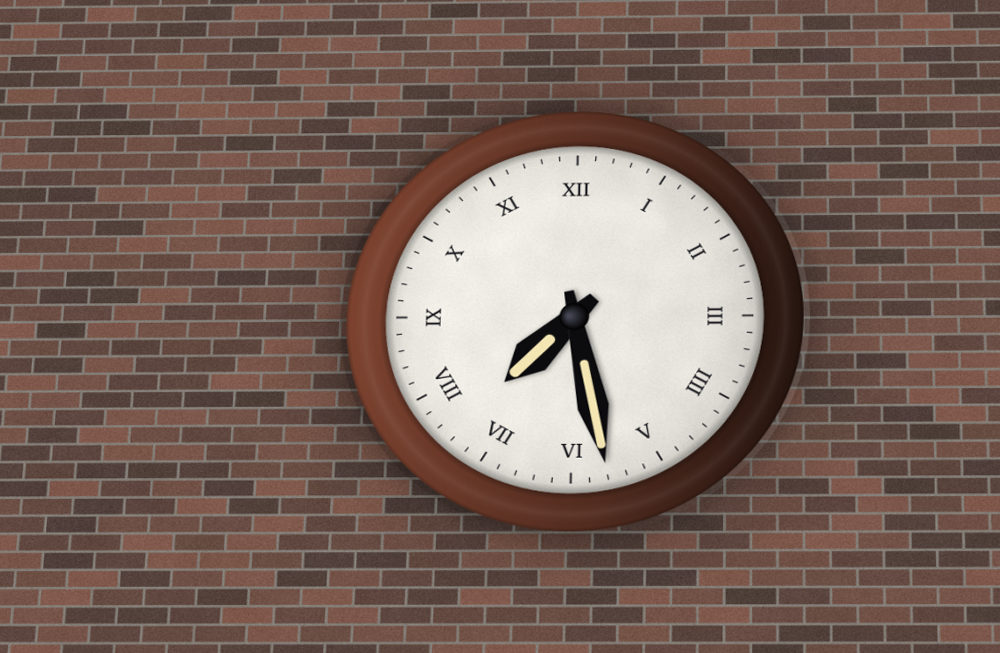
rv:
7.28
